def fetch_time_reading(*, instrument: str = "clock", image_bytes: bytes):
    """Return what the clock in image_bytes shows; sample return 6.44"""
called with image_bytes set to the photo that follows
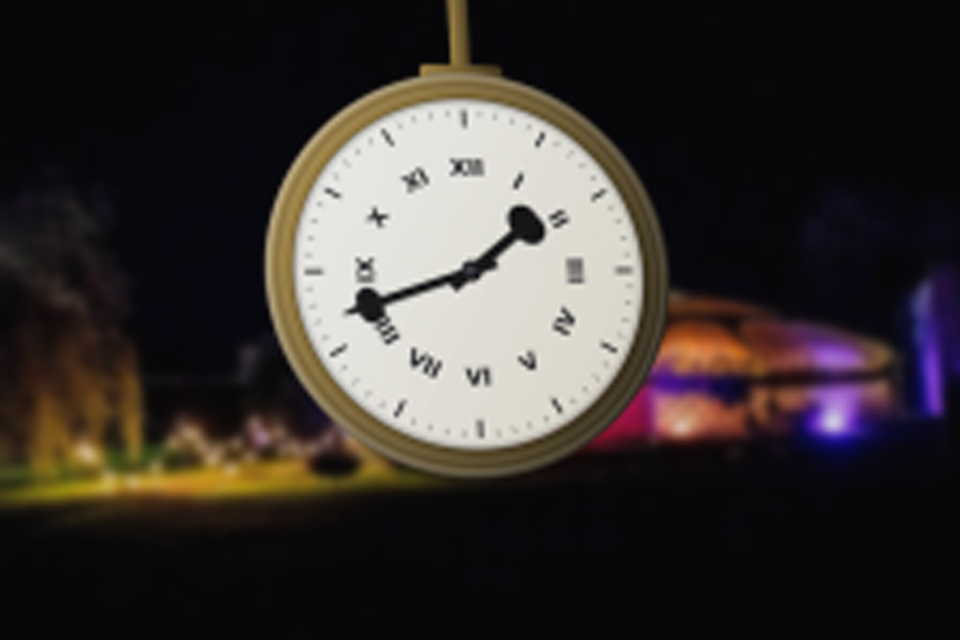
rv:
1.42
